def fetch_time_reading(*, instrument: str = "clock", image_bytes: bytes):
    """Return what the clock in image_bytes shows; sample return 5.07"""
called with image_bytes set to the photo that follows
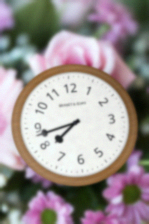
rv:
7.43
